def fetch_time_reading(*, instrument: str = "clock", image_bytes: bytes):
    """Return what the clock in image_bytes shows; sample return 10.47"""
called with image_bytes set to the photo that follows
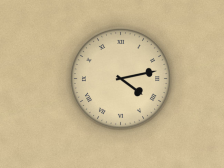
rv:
4.13
